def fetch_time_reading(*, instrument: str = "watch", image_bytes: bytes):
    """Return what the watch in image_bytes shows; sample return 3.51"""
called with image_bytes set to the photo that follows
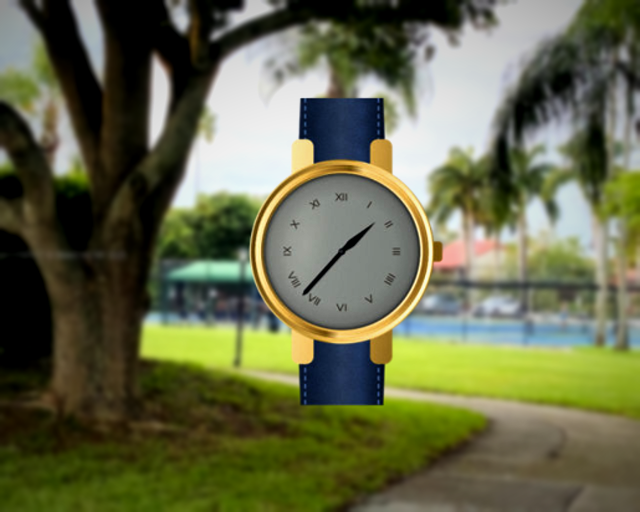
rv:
1.37
